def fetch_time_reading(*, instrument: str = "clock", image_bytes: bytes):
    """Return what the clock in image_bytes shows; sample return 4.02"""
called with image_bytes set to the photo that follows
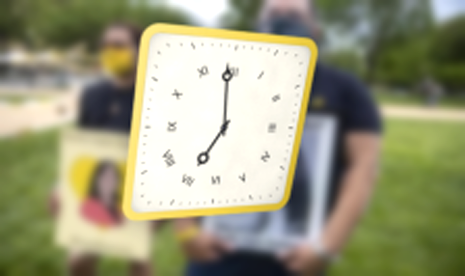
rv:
6.59
